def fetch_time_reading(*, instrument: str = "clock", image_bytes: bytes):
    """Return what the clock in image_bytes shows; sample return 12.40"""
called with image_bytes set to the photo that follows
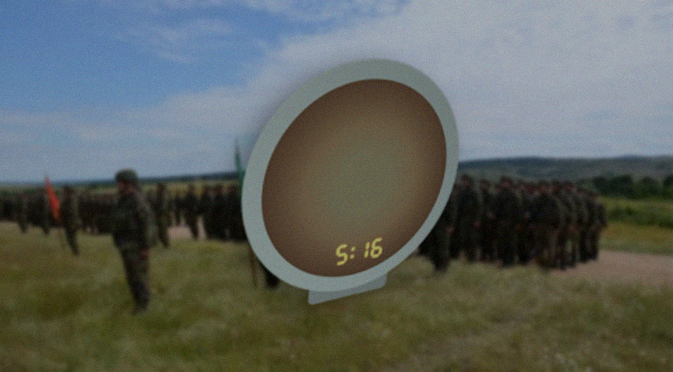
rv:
5.16
